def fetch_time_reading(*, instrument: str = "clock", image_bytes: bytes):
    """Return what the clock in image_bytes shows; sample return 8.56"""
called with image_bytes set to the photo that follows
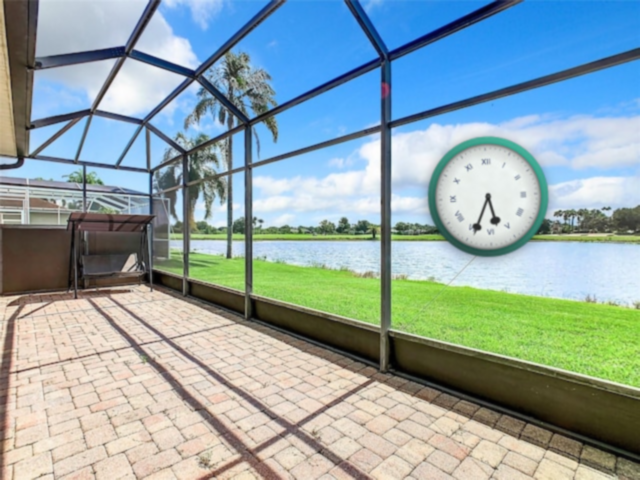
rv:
5.34
